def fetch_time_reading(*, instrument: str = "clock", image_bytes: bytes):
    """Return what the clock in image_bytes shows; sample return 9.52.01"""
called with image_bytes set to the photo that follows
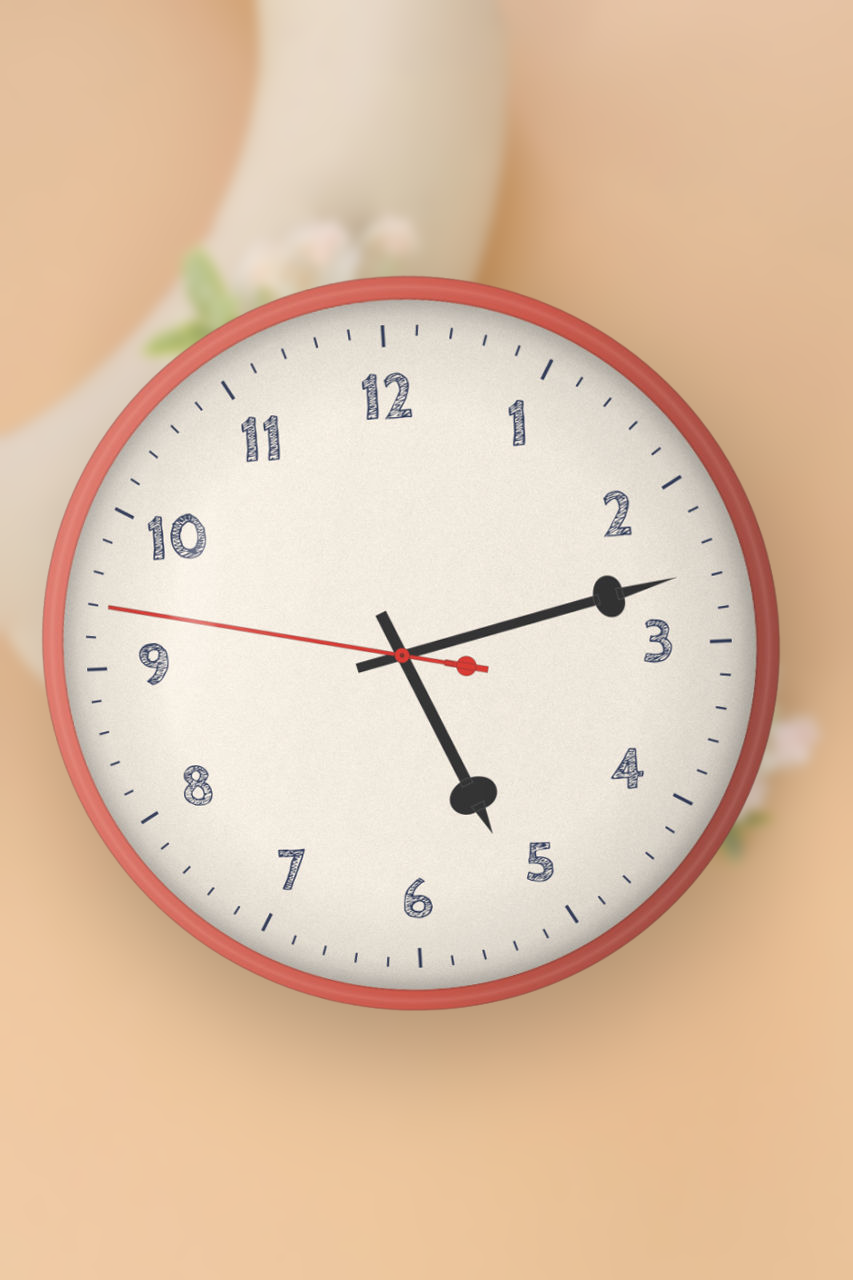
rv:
5.12.47
